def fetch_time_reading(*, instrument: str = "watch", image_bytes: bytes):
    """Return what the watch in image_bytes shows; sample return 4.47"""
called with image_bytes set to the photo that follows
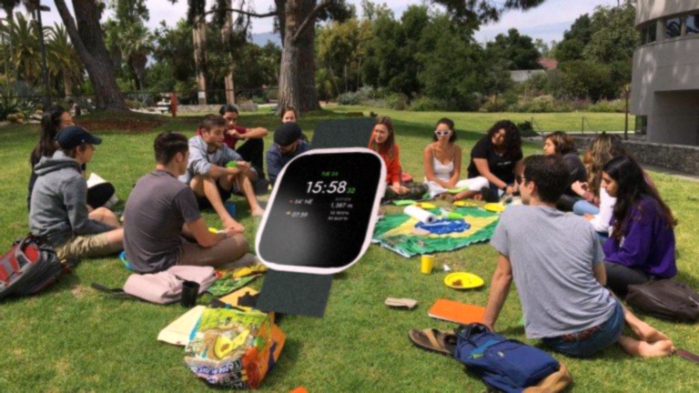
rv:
15.58
